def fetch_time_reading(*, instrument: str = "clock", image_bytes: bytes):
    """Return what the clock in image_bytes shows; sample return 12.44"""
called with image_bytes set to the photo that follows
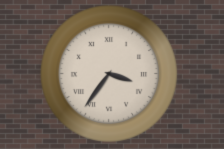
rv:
3.36
